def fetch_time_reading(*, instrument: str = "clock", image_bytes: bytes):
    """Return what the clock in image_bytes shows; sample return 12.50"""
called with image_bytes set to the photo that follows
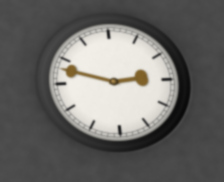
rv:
2.48
